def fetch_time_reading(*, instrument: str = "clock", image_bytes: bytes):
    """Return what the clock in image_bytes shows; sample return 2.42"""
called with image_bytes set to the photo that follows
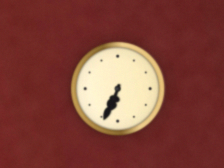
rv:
6.34
